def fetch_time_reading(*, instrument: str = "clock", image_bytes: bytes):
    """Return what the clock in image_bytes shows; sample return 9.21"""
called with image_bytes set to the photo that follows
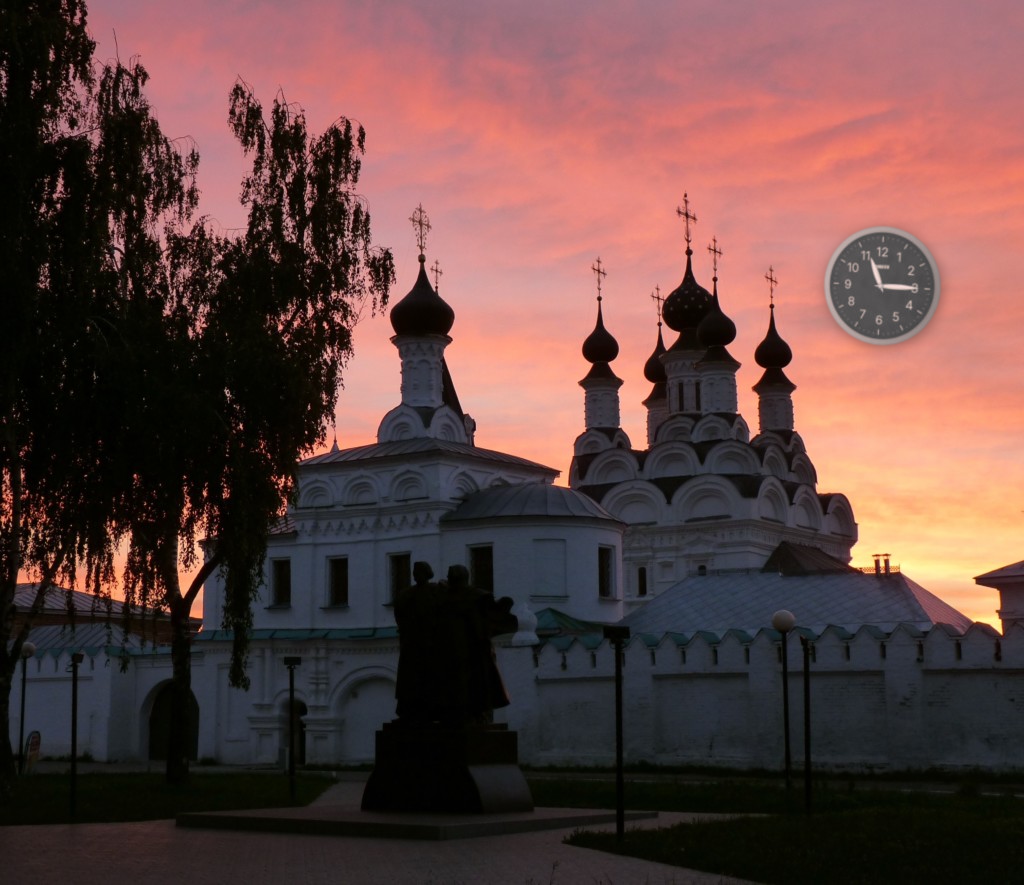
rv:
11.15
